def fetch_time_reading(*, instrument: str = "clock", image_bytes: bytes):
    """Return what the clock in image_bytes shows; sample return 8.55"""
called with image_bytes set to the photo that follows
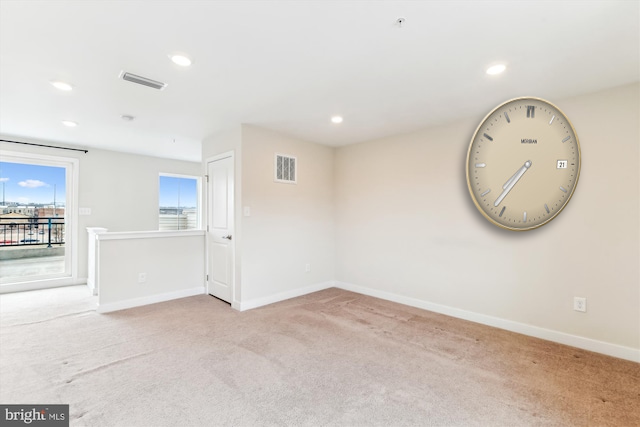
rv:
7.37
